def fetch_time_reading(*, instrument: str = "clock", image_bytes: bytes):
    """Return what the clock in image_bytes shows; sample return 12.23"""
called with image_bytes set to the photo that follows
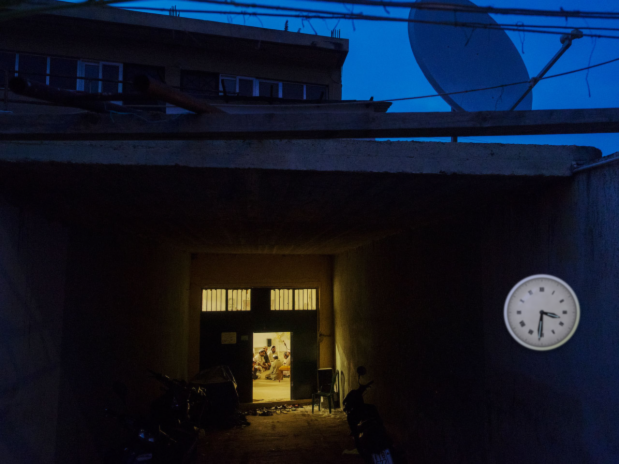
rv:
3.31
